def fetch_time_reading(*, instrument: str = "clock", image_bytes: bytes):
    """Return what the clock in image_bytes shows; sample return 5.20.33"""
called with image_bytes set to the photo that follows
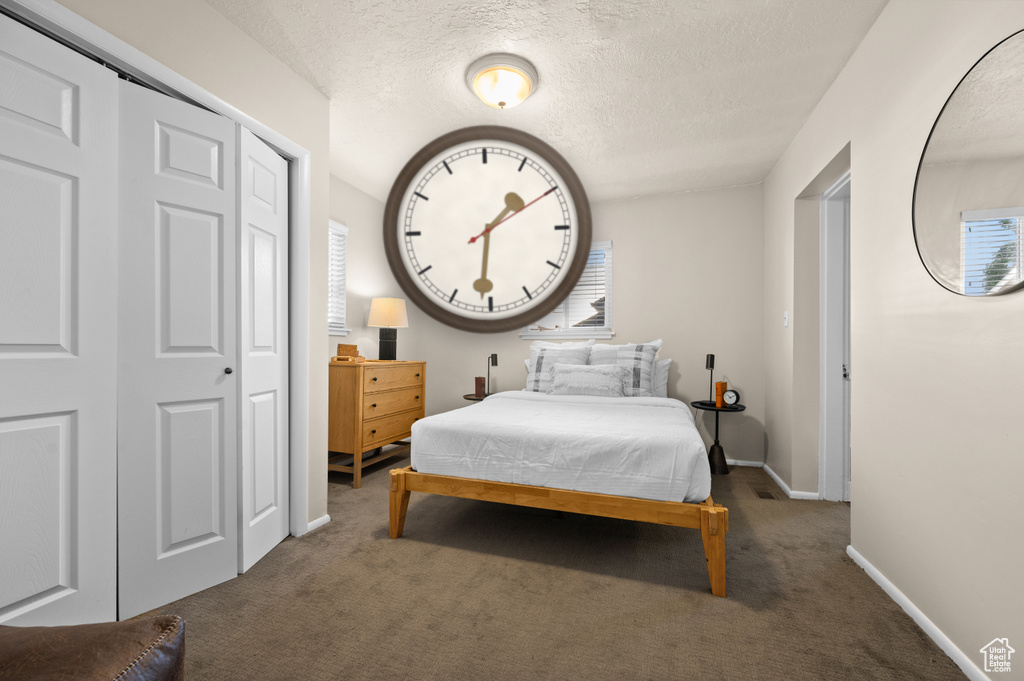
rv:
1.31.10
